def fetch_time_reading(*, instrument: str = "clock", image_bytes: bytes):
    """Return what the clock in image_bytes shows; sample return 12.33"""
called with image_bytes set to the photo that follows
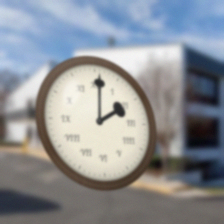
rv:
2.01
